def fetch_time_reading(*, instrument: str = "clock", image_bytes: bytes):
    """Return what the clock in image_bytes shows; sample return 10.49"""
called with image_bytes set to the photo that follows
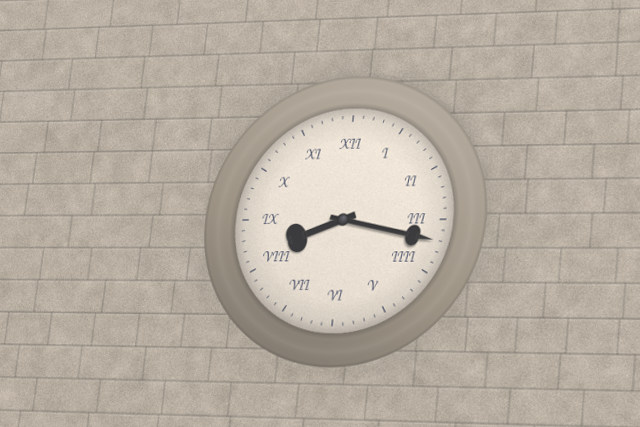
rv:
8.17
